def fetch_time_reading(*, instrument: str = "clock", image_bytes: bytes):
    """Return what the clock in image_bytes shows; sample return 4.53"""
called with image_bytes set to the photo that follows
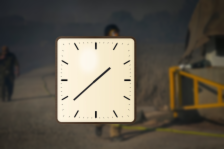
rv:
1.38
